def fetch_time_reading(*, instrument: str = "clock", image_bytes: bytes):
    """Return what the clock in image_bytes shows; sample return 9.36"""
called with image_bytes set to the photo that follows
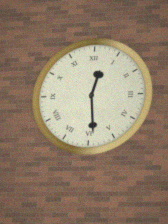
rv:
12.29
